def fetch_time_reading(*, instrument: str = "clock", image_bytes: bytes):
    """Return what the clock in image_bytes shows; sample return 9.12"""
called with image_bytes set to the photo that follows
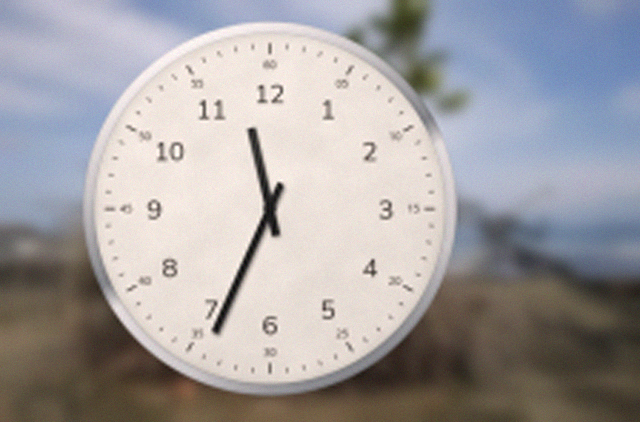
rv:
11.34
